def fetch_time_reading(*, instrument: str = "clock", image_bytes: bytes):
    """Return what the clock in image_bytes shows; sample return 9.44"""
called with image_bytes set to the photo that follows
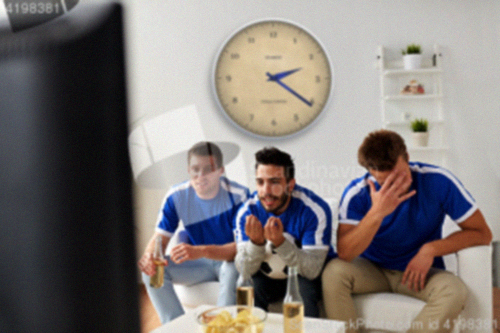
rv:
2.21
